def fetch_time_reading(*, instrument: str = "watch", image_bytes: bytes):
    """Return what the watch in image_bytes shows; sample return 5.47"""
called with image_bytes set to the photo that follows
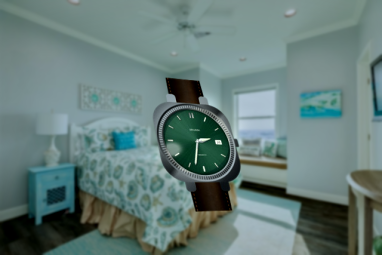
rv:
2.33
